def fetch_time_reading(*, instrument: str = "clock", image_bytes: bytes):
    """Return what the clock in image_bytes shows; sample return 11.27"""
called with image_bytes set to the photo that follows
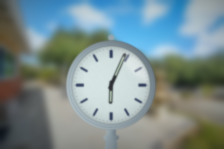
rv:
6.04
